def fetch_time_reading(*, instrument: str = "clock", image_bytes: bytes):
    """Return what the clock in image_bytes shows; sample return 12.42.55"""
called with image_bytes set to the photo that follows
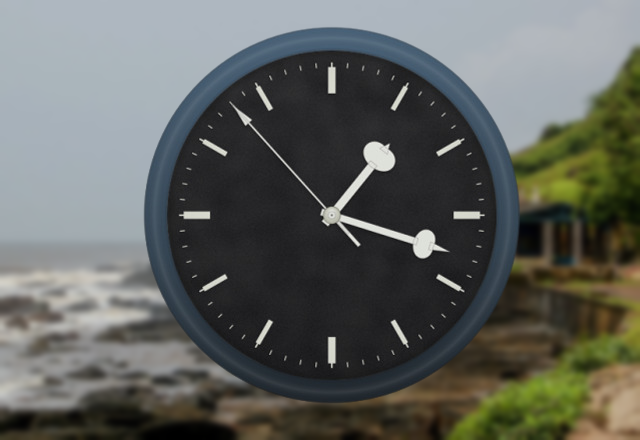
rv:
1.17.53
